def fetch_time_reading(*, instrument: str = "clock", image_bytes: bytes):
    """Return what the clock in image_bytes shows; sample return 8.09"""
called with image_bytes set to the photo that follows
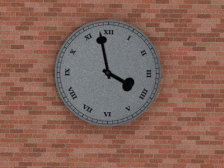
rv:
3.58
